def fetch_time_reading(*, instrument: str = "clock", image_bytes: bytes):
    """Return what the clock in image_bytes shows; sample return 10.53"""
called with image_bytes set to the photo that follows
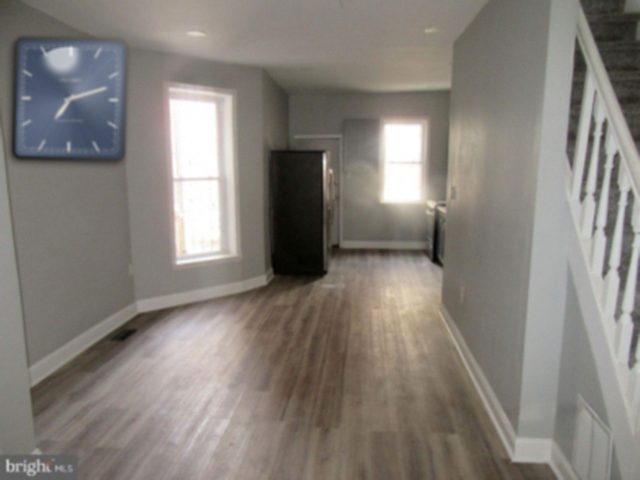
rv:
7.12
